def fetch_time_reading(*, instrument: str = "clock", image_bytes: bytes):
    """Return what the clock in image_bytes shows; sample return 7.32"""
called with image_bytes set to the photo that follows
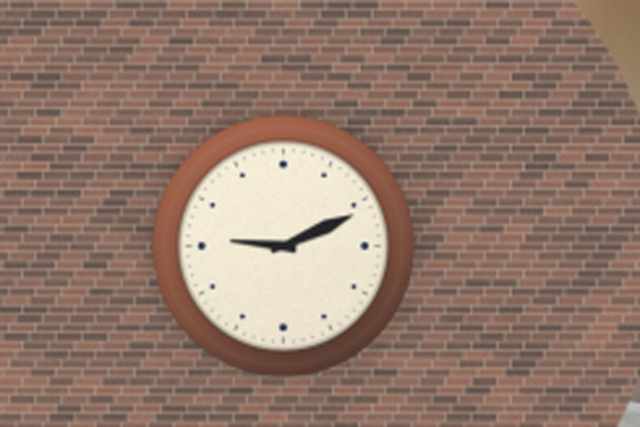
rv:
9.11
